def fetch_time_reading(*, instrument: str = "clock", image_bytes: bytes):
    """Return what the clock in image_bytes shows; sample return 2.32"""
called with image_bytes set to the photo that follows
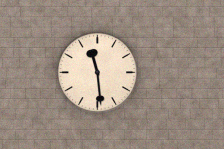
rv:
11.29
